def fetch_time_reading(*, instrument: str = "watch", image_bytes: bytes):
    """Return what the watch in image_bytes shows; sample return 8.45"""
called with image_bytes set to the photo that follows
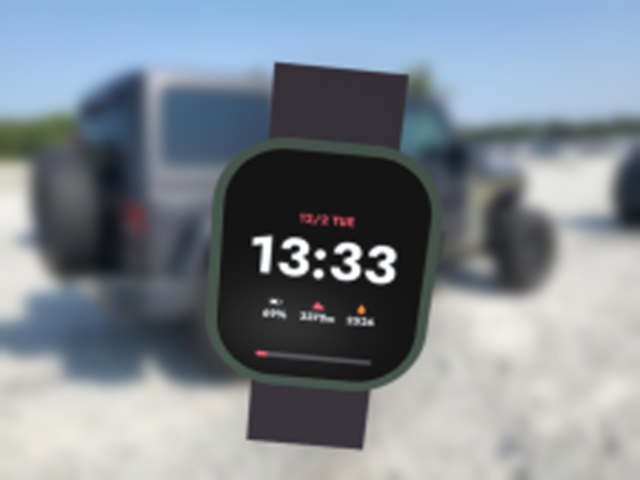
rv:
13.33
